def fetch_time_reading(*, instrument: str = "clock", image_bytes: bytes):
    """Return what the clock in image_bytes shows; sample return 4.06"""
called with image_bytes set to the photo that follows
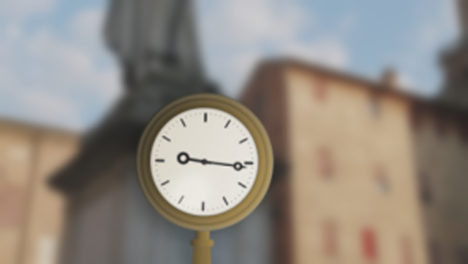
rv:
9.16
